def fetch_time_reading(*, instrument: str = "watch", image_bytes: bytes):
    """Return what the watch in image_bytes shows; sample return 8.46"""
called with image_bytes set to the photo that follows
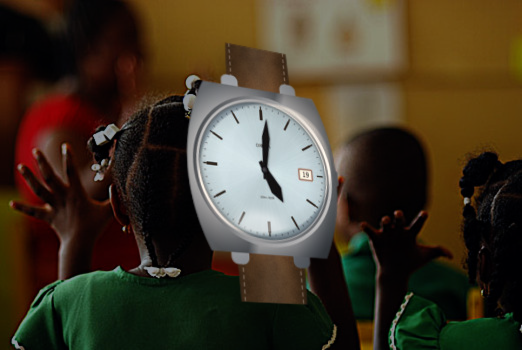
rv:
5.01
